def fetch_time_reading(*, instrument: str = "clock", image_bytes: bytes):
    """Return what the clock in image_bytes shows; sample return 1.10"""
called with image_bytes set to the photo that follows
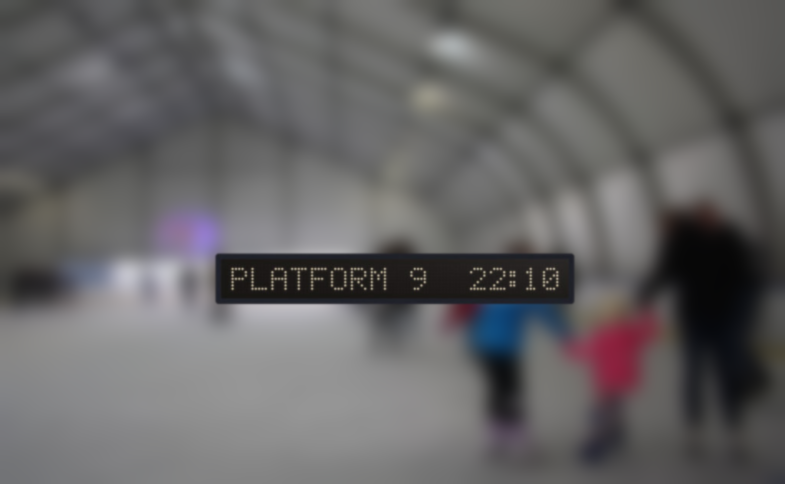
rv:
22.10
